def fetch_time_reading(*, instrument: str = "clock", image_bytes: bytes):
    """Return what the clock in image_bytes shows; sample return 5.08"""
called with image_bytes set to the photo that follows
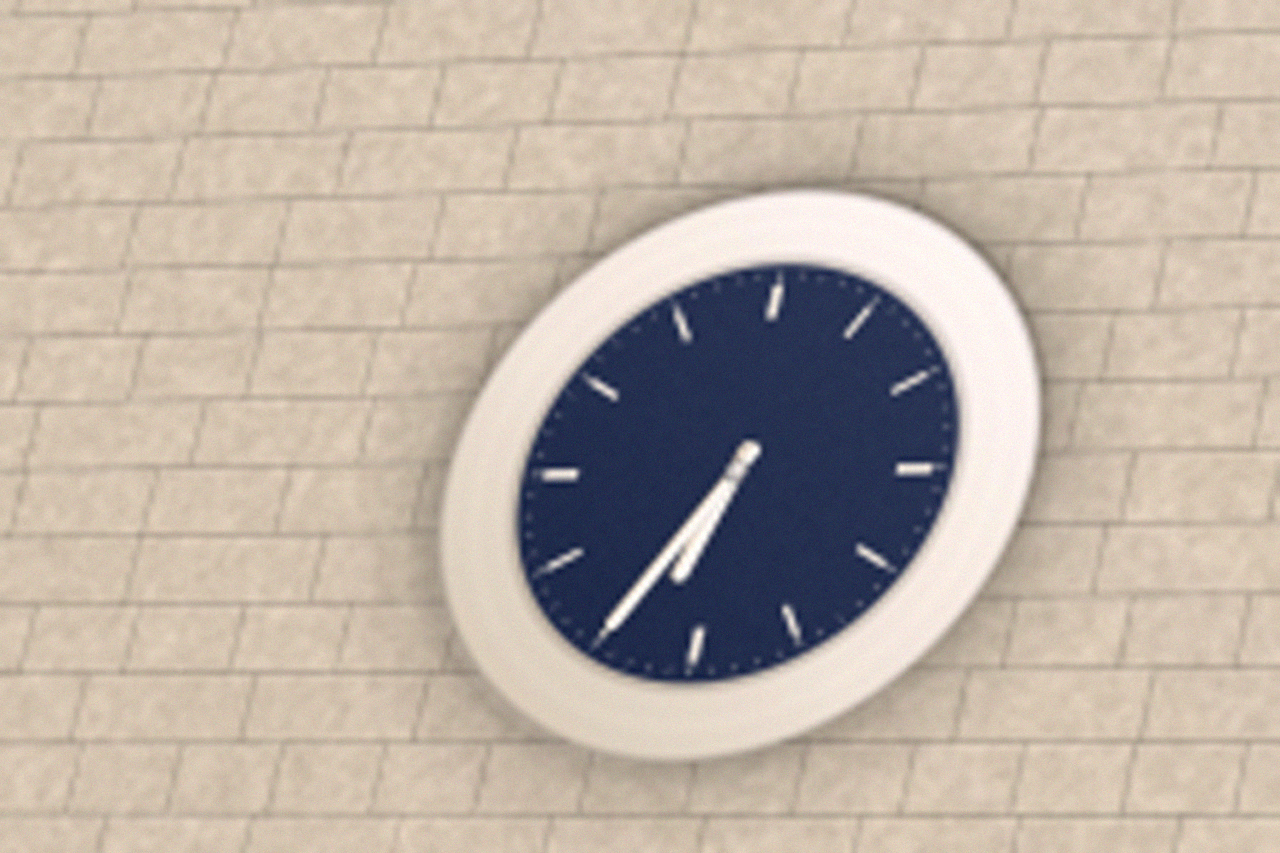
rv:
6.35
